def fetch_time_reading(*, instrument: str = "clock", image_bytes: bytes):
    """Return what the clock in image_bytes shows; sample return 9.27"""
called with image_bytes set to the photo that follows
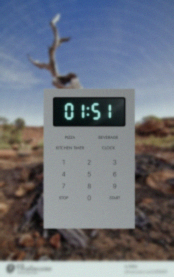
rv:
1.51
